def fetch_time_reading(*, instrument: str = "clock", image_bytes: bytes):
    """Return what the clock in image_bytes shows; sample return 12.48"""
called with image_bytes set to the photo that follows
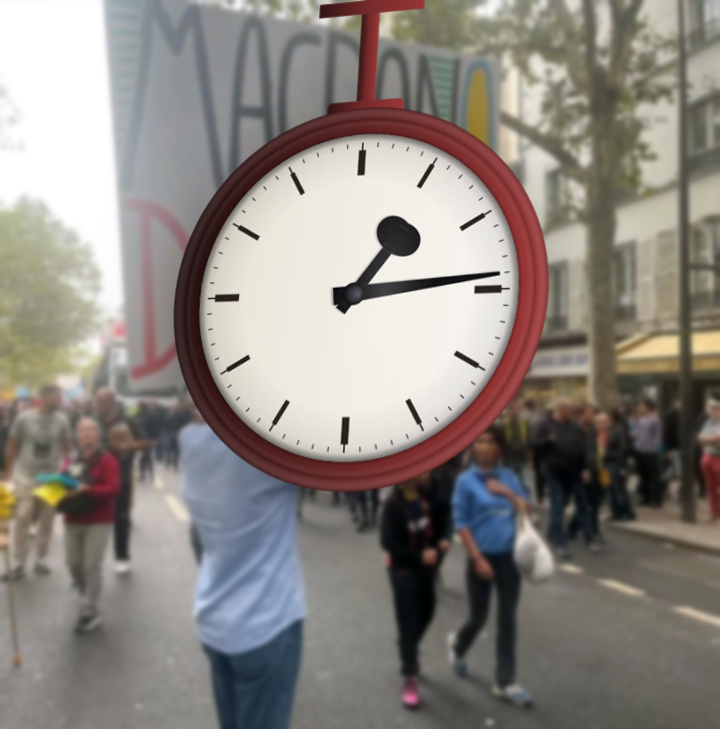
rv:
1.14
